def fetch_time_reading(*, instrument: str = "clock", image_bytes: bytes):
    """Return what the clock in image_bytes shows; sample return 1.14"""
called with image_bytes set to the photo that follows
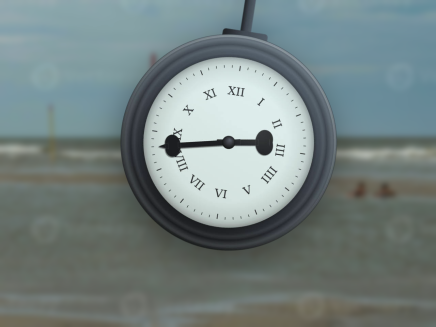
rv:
2.43
